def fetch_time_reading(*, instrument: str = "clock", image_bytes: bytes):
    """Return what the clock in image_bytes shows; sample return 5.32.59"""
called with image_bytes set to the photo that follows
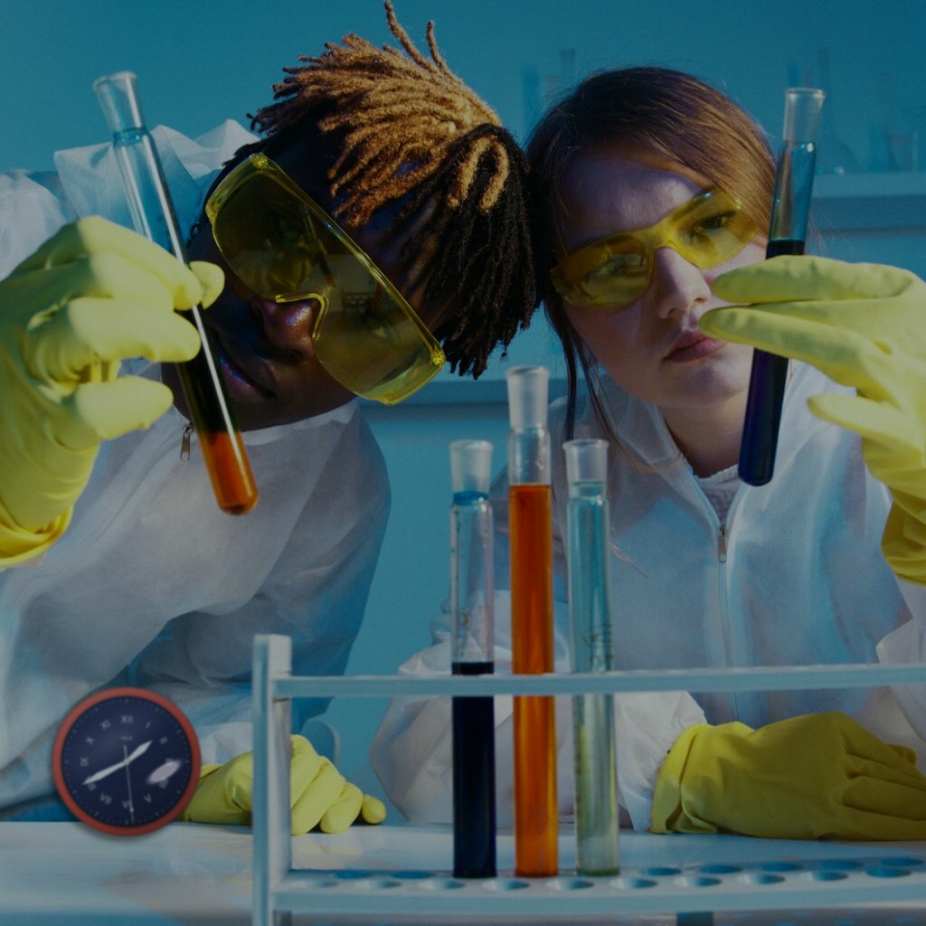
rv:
1.40.29
